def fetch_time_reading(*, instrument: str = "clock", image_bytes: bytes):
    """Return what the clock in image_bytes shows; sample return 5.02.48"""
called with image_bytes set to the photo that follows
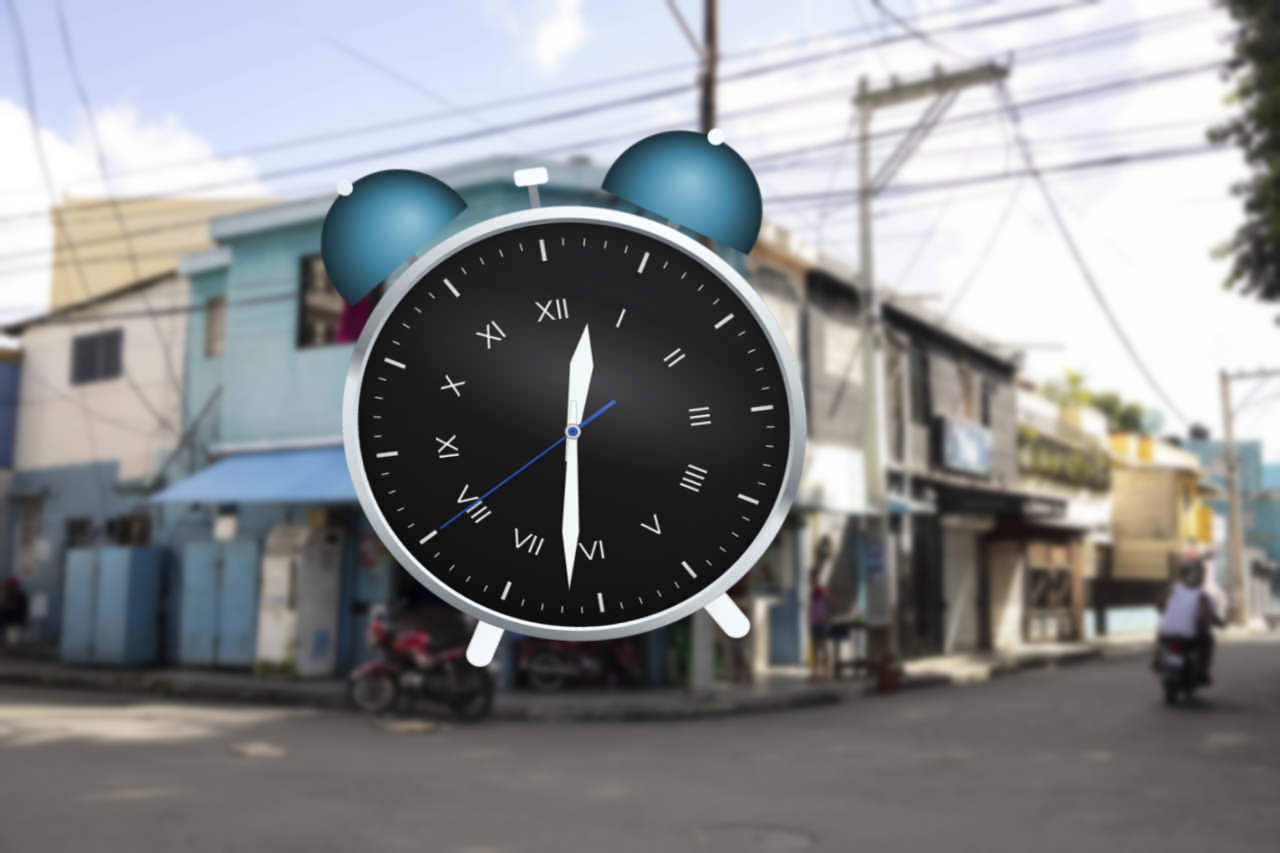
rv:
12.31.40
